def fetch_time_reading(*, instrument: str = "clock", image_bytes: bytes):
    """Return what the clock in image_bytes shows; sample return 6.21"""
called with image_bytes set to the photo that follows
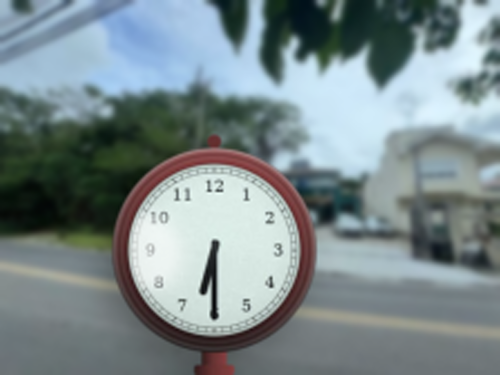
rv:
6.30
